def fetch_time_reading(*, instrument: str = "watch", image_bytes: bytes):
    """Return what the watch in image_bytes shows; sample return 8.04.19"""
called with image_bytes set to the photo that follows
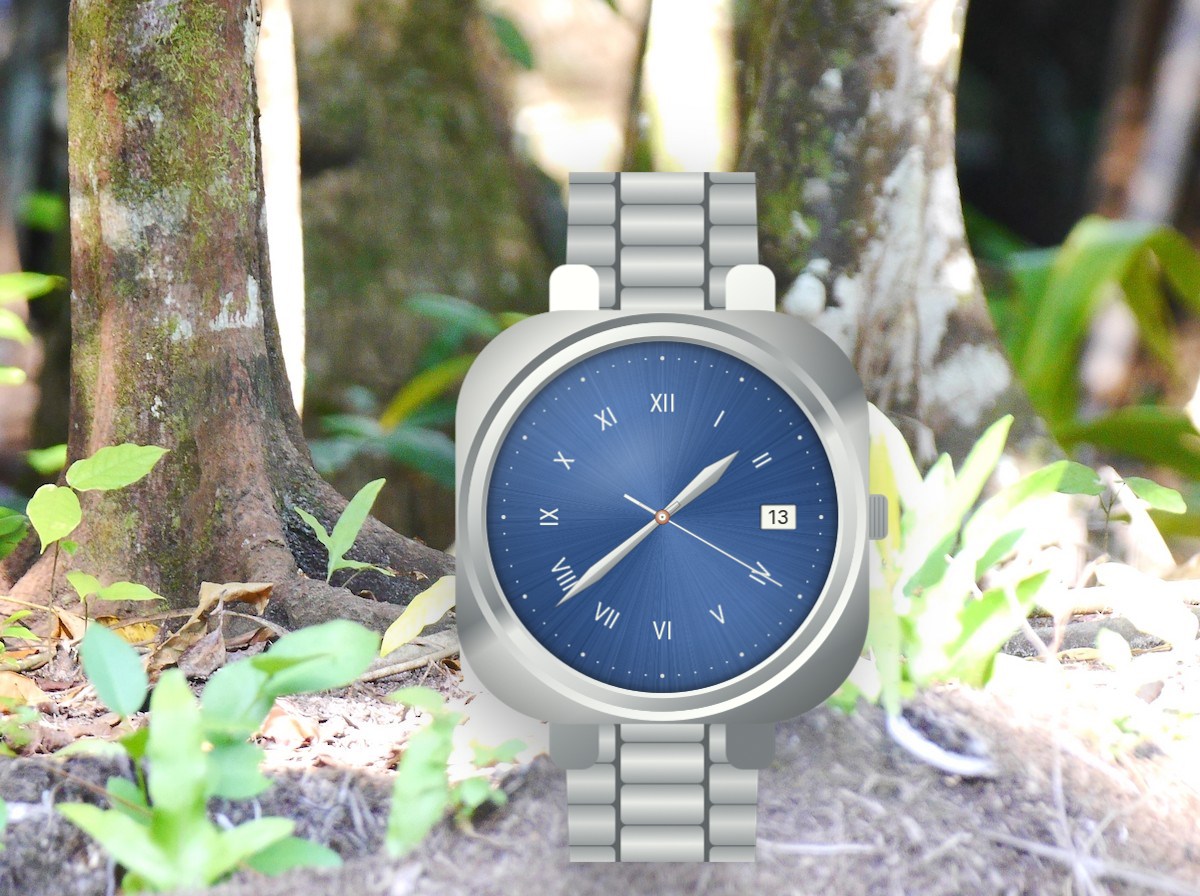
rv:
1.38.20
